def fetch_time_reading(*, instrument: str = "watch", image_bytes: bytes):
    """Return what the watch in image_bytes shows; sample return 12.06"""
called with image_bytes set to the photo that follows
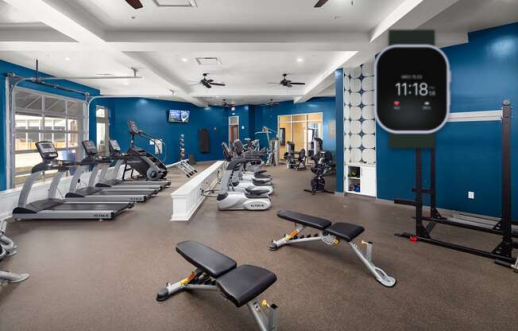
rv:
11.18
